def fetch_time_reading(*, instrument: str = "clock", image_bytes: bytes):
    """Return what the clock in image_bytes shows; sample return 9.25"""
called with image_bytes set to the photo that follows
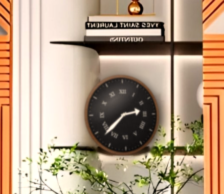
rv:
2.38
